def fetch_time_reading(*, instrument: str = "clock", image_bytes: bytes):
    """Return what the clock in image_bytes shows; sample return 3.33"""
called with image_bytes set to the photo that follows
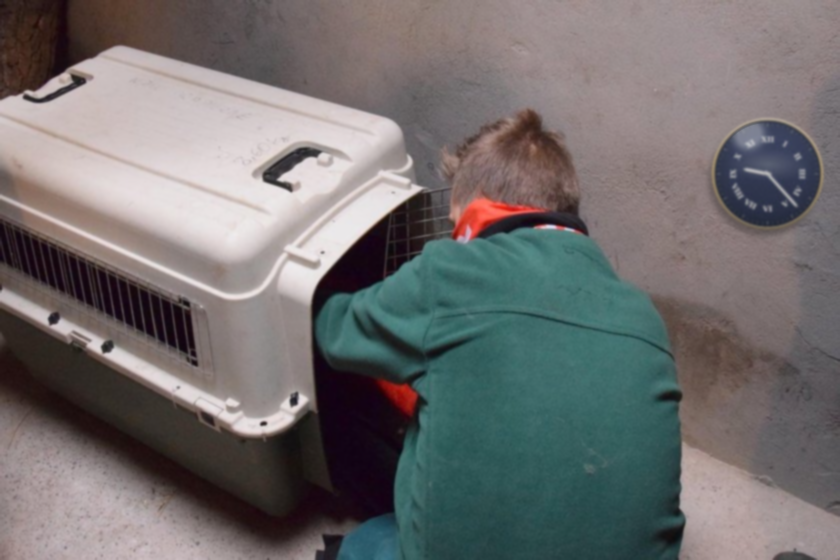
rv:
9.23
